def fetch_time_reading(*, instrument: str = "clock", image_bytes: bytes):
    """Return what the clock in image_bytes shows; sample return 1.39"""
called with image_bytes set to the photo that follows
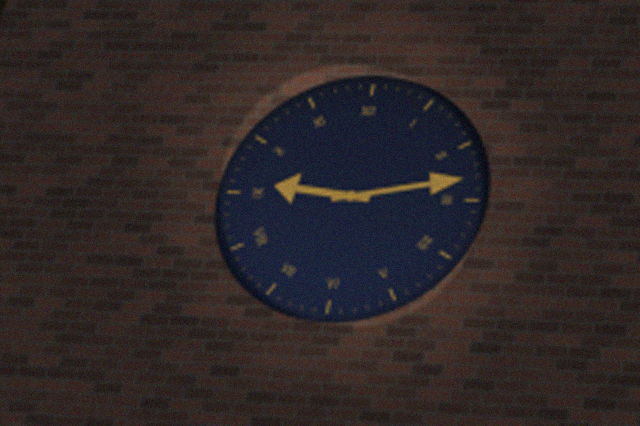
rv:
9.13
